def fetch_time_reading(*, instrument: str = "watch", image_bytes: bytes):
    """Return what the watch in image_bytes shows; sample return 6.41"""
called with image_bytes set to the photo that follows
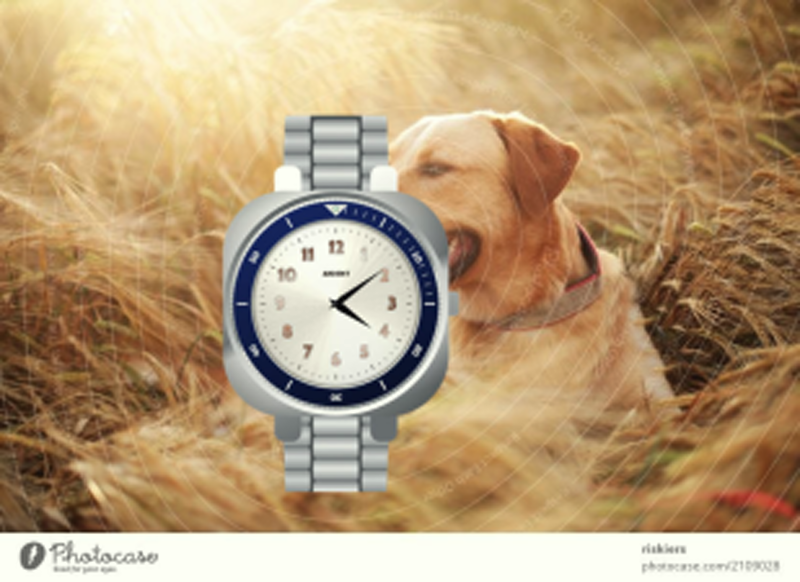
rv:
4.09
